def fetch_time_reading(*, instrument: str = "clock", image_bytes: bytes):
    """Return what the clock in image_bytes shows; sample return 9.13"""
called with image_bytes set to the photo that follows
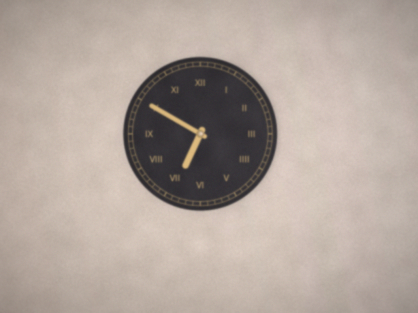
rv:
6.50
